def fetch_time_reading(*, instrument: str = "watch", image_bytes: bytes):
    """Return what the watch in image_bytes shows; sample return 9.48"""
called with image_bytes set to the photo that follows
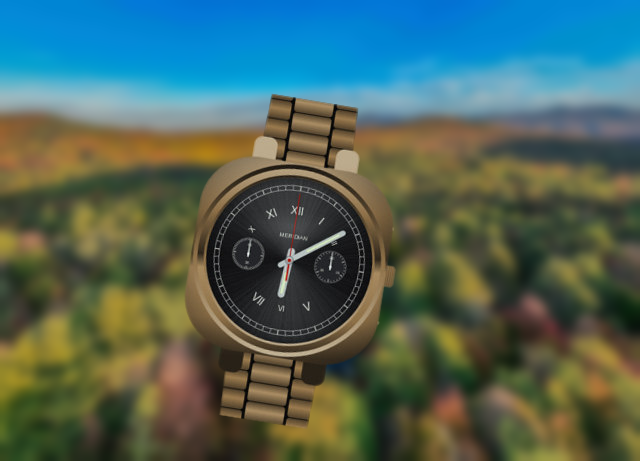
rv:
6.09
